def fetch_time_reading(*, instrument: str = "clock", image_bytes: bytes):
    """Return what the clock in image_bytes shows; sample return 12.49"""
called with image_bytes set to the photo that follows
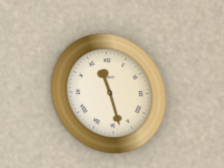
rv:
11.28
